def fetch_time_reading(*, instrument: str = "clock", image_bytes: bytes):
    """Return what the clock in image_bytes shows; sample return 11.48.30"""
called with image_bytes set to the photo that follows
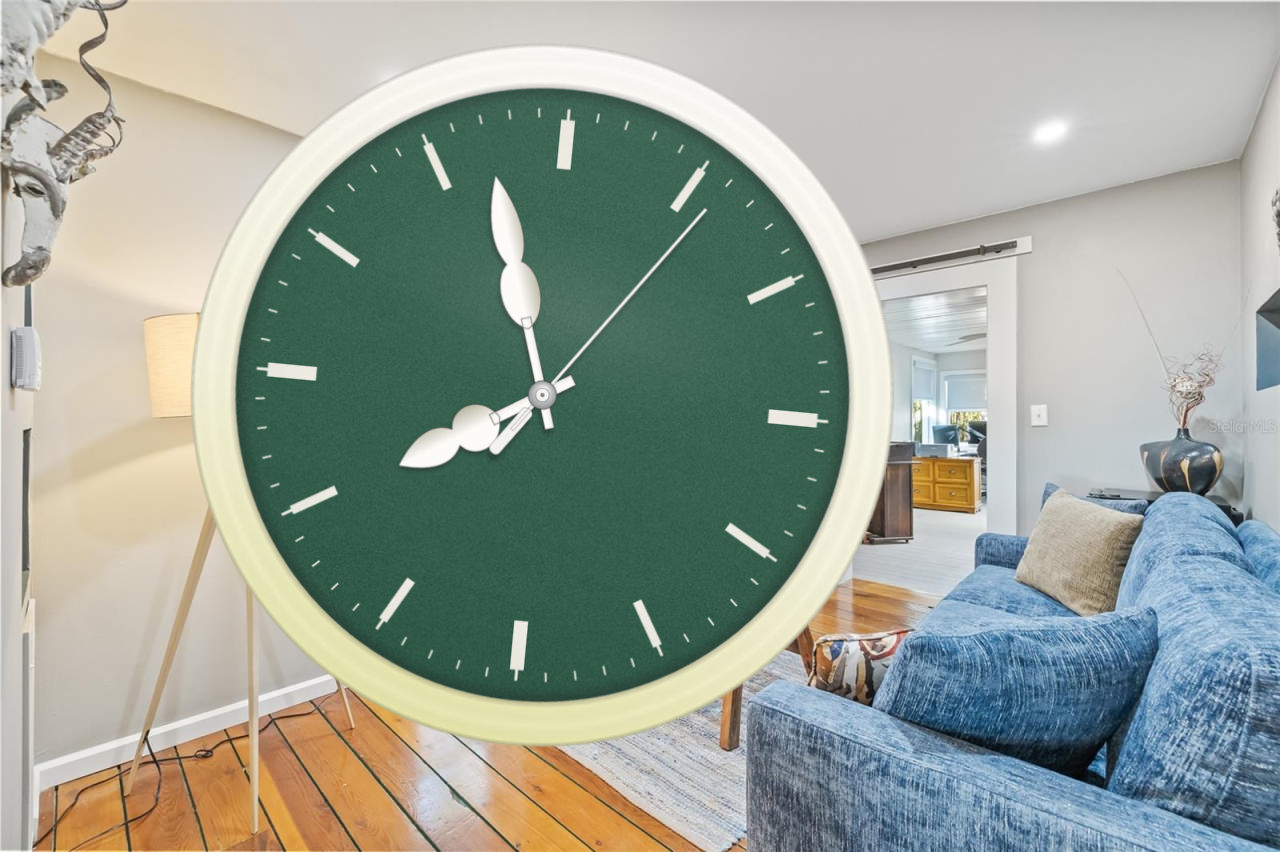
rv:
7.57.06
